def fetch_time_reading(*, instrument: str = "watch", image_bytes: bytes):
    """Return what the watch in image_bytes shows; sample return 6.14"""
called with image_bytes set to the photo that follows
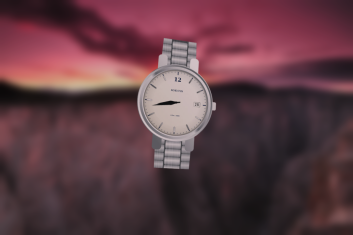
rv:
8.43
